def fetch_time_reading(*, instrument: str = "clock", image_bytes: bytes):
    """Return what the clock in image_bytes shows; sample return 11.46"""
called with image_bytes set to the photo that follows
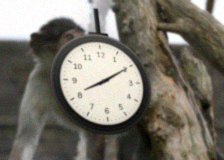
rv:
8.10
